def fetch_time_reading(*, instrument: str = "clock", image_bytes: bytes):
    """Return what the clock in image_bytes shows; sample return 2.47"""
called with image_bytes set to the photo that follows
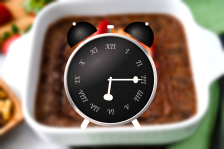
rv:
6.15
